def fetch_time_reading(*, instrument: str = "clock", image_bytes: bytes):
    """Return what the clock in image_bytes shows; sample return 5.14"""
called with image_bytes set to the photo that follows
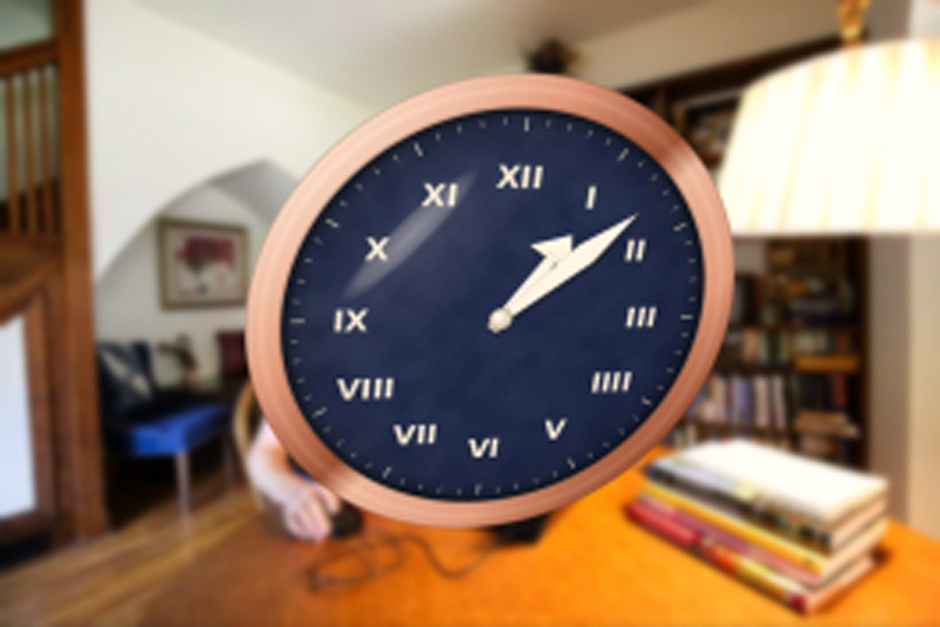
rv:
1.08
